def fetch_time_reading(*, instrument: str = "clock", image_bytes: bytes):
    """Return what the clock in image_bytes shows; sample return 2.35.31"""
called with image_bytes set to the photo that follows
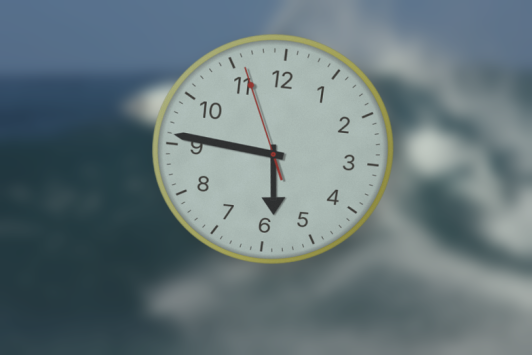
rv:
5.45.56
